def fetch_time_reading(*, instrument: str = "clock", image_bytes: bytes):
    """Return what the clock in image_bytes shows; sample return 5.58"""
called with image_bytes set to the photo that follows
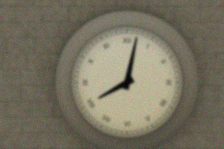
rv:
8.02
